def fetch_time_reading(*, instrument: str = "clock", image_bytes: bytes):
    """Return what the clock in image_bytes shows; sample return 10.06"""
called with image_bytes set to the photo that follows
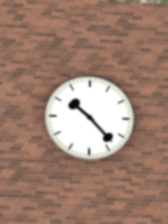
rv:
10.23
